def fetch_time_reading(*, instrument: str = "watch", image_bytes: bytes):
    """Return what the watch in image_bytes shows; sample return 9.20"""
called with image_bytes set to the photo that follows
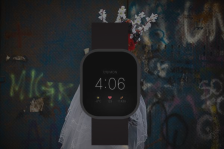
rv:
4.06
